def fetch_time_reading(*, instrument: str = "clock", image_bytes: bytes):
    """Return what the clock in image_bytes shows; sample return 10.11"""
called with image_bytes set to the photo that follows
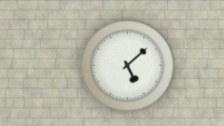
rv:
5.08
